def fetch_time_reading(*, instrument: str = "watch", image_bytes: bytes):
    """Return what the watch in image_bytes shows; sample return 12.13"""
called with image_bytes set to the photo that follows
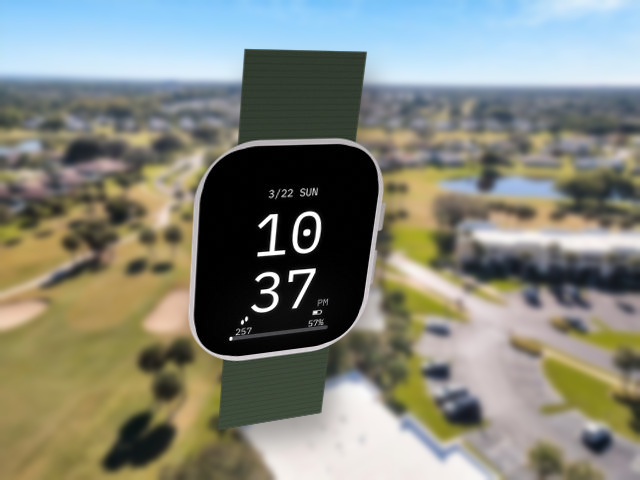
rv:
10.37
